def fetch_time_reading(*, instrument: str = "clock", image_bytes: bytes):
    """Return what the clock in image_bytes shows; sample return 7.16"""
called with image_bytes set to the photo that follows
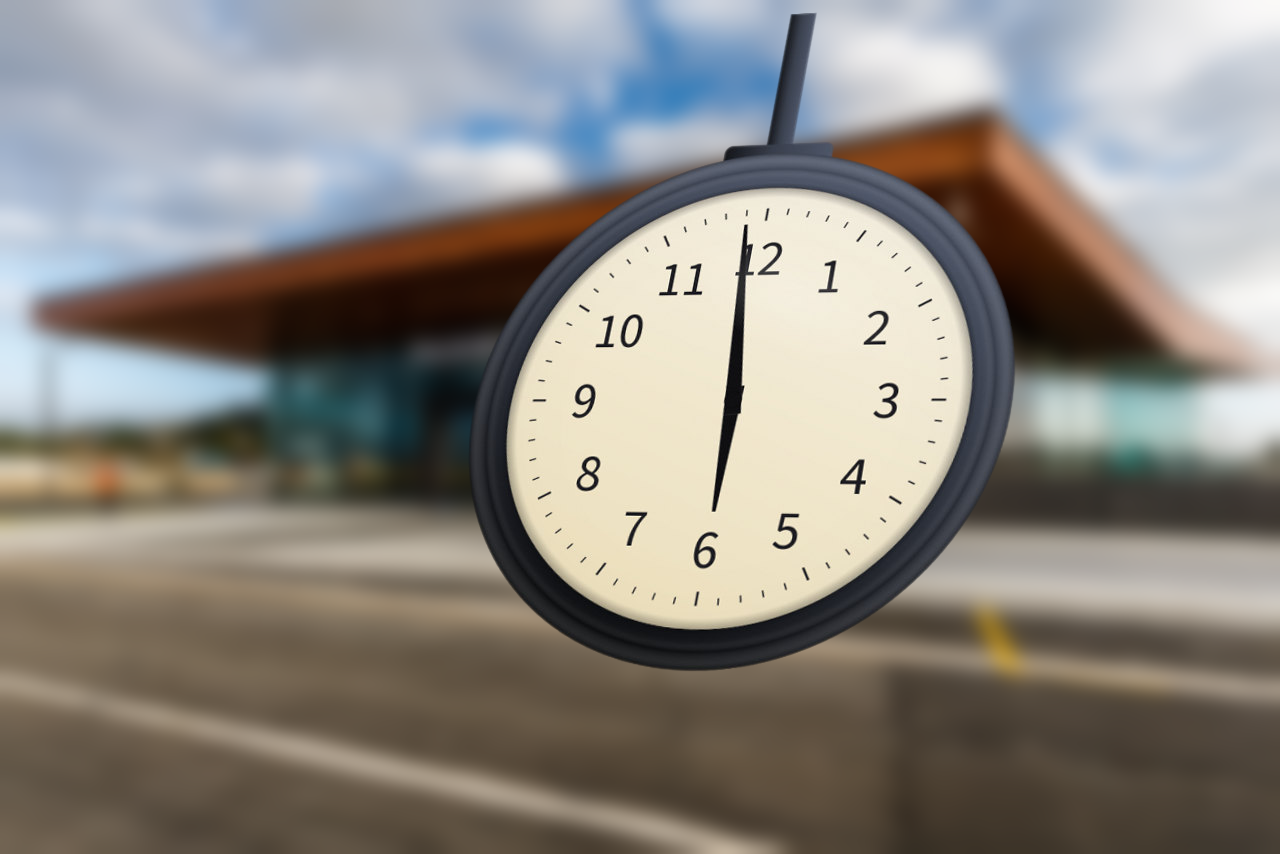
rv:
5.59
